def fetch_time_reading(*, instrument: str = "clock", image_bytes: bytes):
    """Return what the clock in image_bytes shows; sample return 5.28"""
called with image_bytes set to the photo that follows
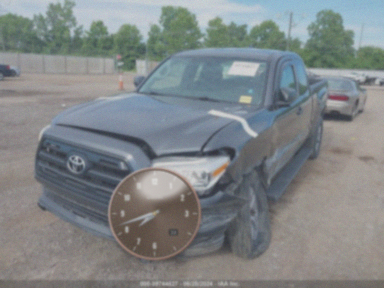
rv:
7.42
